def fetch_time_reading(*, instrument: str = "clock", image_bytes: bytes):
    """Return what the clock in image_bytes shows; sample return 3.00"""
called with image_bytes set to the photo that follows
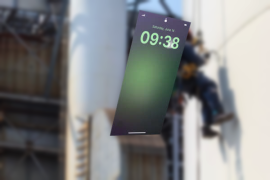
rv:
9.38
